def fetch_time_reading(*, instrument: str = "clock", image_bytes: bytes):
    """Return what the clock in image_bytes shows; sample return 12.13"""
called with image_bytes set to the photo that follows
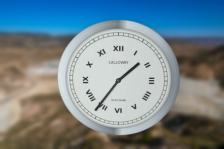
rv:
1.36
